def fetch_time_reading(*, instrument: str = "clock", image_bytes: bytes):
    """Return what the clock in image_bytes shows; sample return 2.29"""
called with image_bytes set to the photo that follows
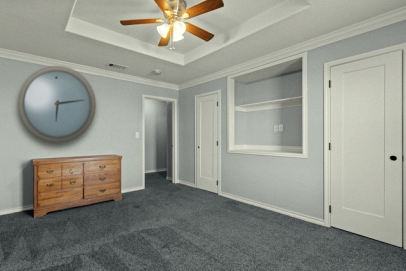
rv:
6.14
